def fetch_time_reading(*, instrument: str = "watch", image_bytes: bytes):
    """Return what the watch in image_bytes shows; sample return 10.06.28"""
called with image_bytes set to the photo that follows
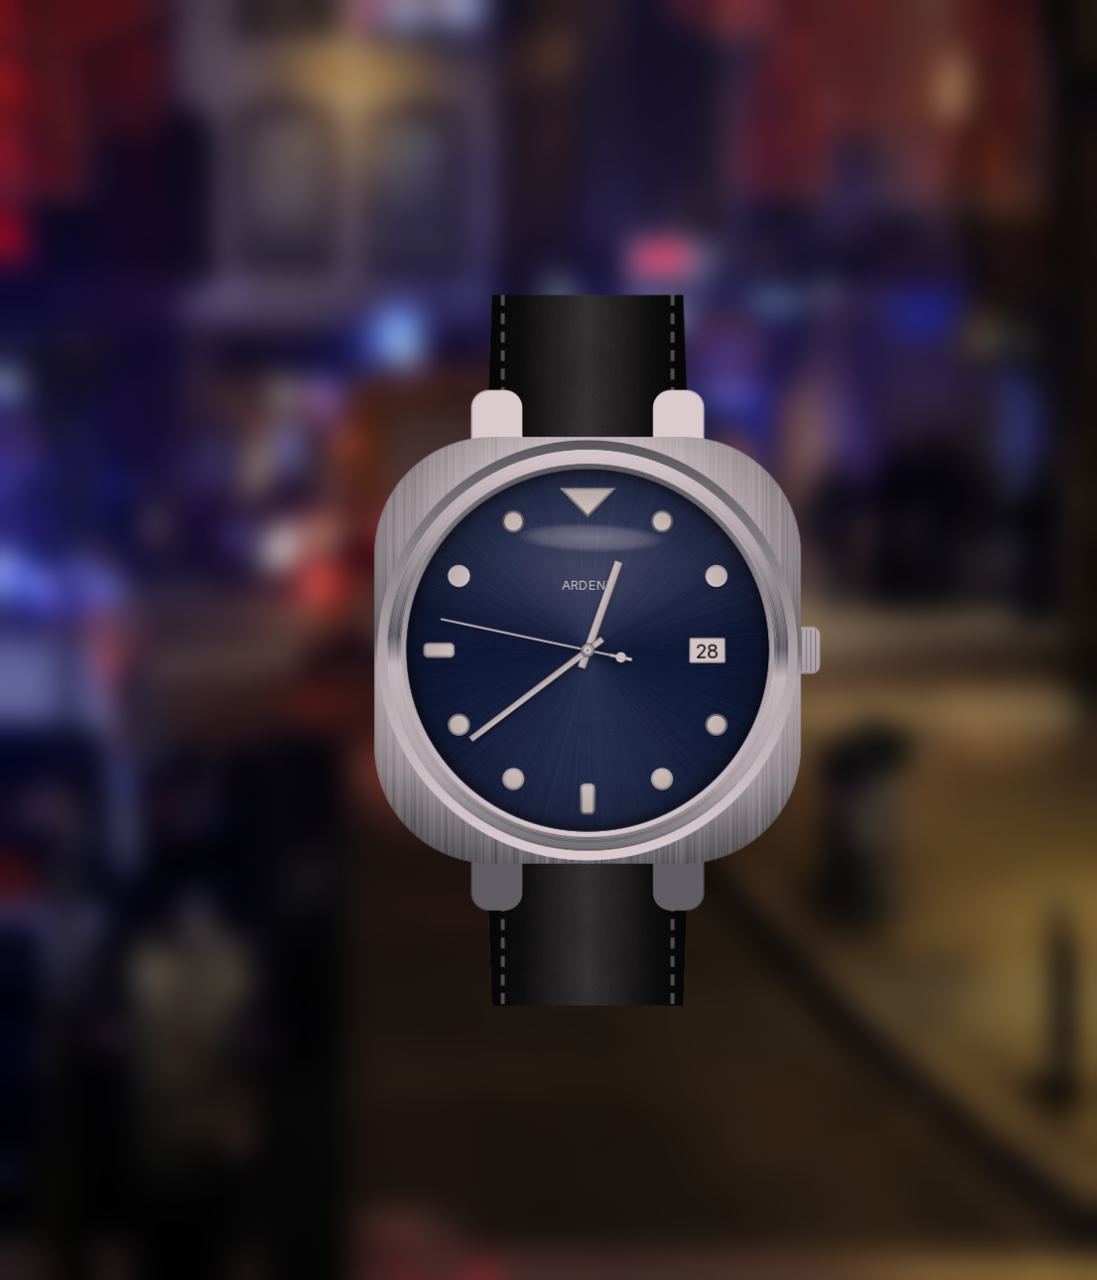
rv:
12.38.47
